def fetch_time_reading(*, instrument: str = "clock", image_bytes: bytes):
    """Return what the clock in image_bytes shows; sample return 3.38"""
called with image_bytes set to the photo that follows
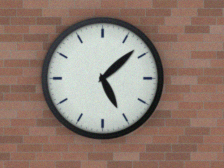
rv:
5.08
